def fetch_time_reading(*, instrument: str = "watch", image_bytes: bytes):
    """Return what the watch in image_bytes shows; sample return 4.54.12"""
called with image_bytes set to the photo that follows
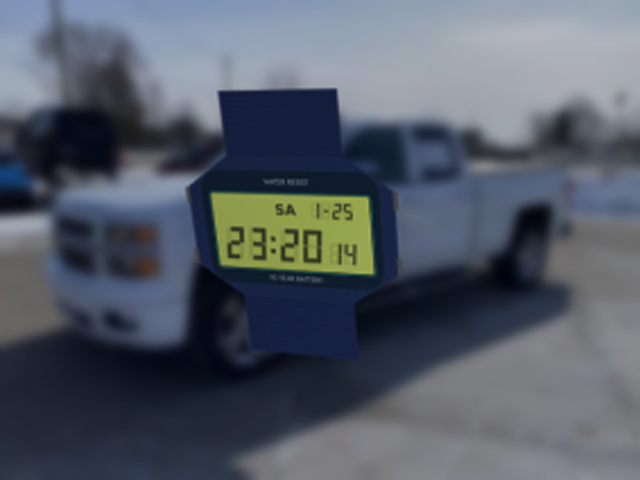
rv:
23.20.14
